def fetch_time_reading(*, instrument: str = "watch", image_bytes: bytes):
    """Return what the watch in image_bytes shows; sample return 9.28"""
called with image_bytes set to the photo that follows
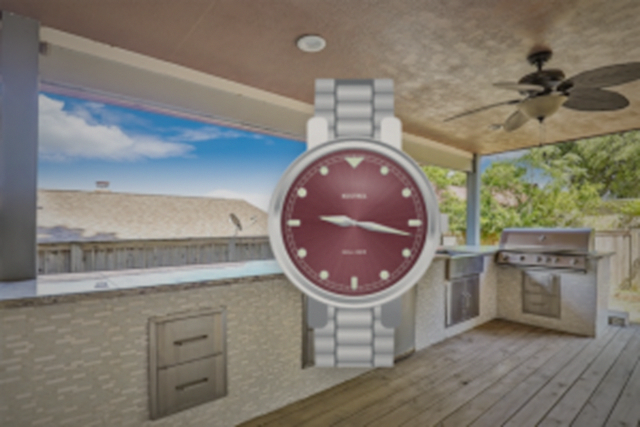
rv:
9.17
